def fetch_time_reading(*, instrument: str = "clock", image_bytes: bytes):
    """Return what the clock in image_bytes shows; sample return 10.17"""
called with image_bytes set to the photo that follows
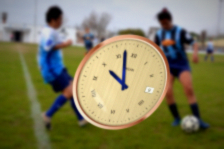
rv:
9.57
